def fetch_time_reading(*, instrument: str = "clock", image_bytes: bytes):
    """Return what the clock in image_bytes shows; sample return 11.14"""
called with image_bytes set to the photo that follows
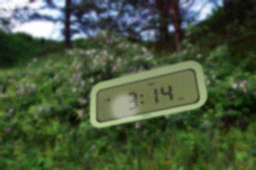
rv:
3.14
